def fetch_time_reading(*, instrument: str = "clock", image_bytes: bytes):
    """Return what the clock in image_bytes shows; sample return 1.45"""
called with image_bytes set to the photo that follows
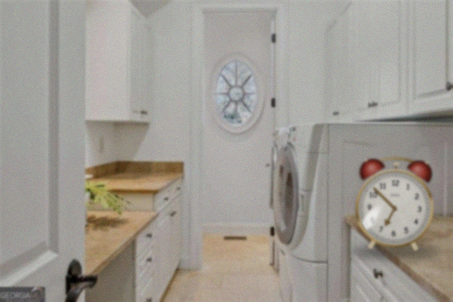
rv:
6.52
